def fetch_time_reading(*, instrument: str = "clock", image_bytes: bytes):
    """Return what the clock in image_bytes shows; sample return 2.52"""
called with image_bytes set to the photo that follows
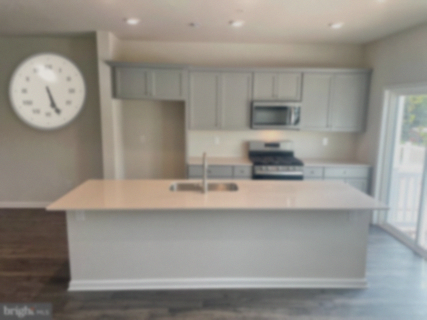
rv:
5.26
